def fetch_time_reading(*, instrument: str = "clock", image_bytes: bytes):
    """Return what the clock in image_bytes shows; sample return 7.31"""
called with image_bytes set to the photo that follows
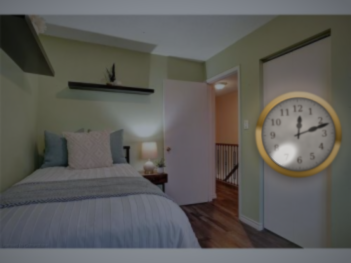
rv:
12.12
